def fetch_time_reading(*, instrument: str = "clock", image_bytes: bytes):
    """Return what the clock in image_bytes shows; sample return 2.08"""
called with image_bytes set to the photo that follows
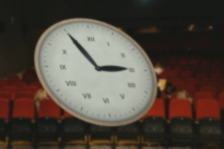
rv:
2.55
